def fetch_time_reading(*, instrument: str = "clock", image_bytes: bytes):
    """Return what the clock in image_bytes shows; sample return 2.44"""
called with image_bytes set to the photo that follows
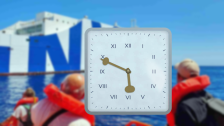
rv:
5.49
